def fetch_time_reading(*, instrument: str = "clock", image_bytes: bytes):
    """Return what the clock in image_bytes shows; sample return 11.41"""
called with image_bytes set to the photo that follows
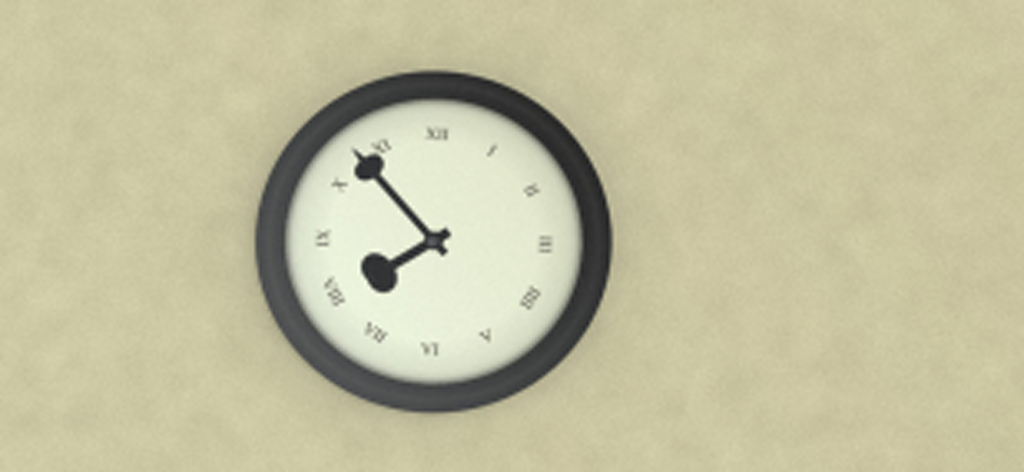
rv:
7.53
